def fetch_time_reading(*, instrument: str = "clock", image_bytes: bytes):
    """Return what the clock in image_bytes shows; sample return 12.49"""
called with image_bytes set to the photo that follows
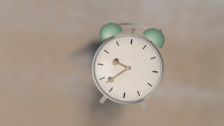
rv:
9.38
